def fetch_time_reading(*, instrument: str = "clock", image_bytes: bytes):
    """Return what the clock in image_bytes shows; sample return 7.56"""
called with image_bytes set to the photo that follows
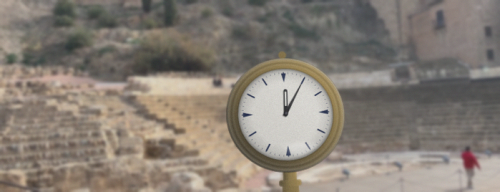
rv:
12.05
